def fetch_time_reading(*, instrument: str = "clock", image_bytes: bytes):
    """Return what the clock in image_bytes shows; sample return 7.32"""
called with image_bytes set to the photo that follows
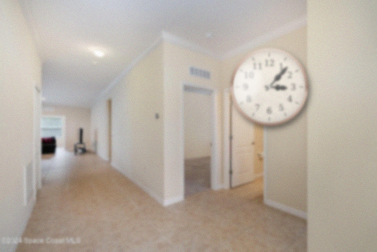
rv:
3.07
